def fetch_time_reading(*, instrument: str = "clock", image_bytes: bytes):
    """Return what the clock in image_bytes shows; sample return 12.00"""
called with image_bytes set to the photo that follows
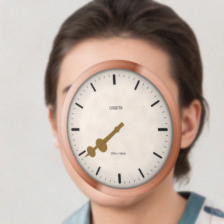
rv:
7.39
